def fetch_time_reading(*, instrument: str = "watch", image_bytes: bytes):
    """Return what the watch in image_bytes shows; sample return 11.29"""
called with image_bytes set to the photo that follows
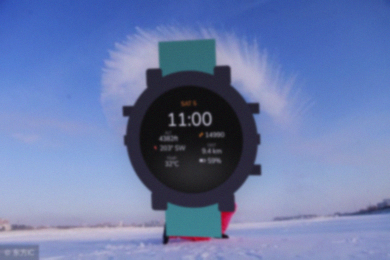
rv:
11.00
